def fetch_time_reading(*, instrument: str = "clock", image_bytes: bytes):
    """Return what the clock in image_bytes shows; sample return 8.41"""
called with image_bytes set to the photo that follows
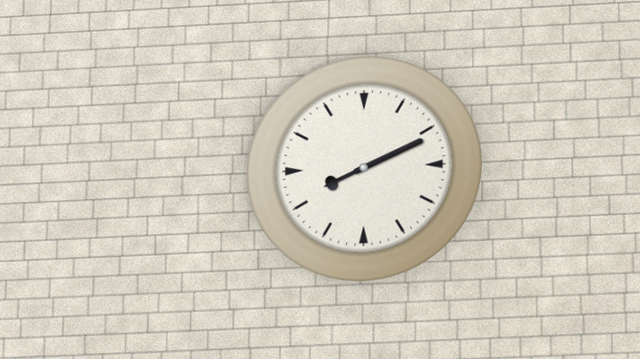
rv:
8.11
